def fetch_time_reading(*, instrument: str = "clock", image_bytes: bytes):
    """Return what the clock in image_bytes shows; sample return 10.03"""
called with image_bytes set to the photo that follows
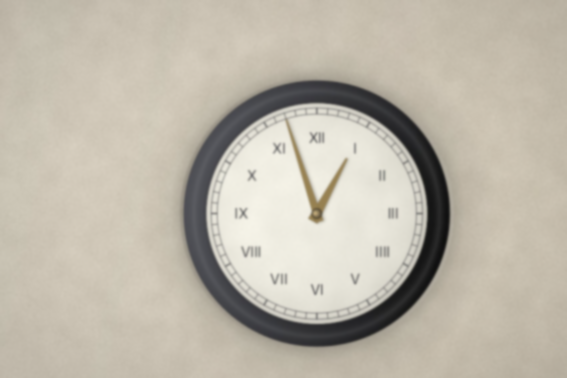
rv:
12.57
